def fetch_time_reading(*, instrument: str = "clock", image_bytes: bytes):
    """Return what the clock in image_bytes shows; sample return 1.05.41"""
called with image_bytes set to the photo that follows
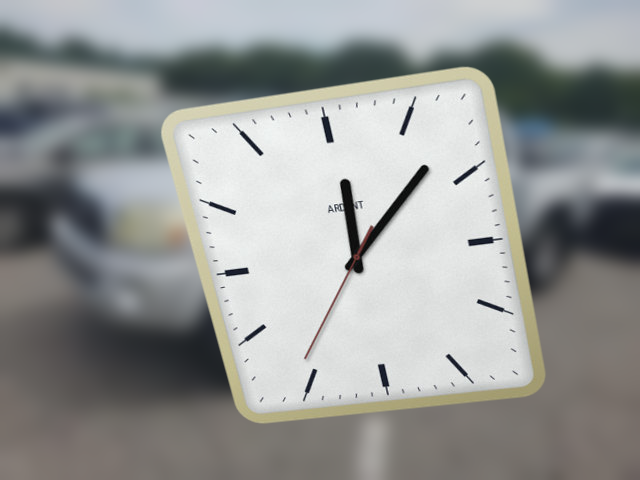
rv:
12.07.36
